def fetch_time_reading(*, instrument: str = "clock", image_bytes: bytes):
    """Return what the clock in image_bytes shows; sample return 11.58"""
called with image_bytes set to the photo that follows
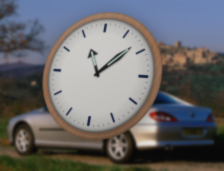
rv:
11.08
